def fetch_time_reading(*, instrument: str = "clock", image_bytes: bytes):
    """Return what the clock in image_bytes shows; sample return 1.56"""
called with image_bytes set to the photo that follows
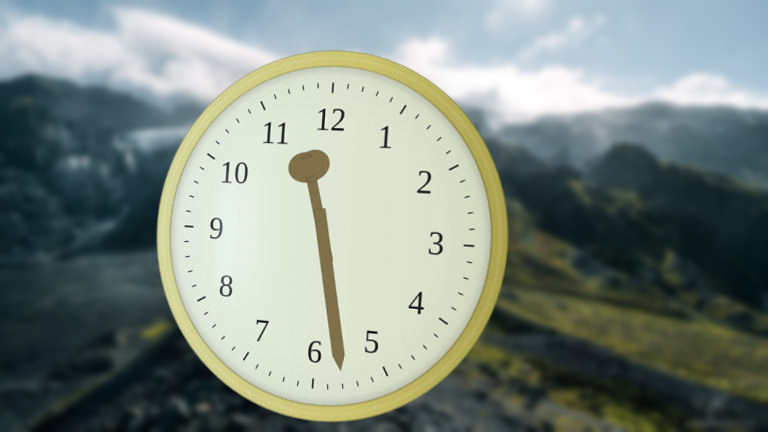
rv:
11.28
